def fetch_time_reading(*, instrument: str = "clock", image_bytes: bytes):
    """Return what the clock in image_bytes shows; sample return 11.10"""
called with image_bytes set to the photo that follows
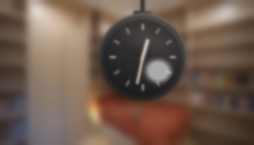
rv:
12.32
